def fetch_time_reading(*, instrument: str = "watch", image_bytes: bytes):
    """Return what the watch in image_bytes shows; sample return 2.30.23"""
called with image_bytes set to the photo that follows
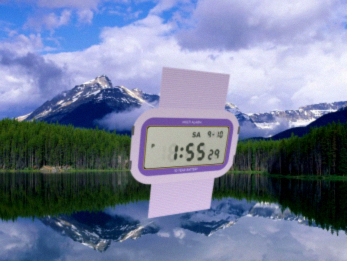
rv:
1.55.29
